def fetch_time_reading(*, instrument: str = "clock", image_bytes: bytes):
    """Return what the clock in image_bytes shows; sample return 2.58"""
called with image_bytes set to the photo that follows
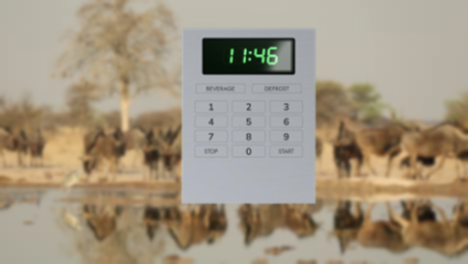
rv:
11.46
